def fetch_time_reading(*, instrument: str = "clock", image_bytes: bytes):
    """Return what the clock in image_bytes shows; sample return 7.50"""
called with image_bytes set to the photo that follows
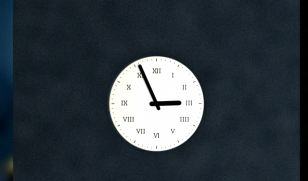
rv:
2.56
